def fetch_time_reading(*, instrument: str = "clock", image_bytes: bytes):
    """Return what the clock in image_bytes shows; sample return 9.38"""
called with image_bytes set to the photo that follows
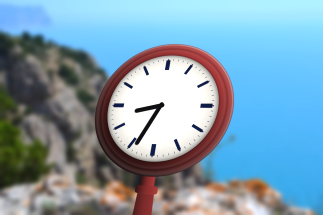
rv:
8.34
